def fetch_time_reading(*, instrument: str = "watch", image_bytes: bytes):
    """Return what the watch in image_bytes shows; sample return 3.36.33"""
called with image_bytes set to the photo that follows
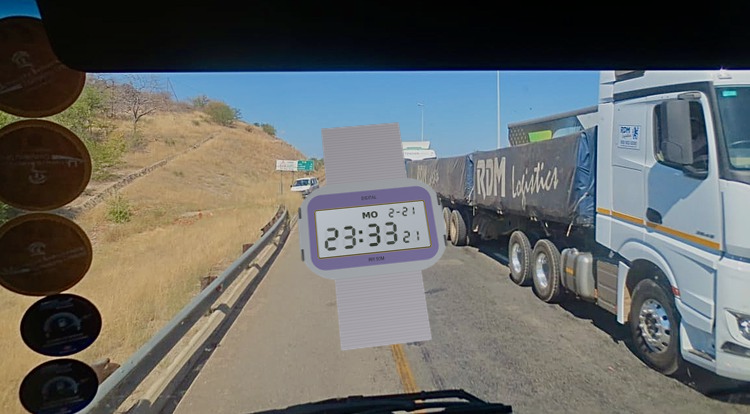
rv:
23.33.21
